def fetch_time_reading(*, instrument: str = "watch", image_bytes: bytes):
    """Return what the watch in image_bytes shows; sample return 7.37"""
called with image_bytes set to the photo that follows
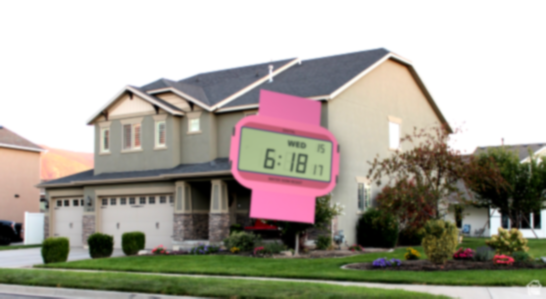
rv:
6.18
